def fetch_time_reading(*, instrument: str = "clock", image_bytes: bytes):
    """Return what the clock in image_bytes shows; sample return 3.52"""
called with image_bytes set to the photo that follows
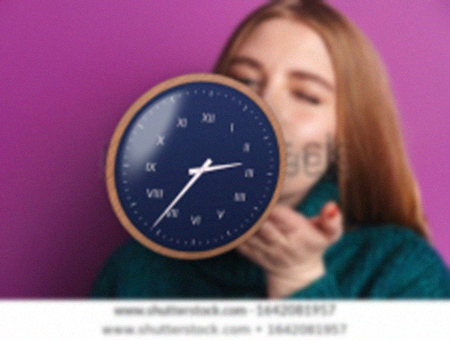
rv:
2.36
